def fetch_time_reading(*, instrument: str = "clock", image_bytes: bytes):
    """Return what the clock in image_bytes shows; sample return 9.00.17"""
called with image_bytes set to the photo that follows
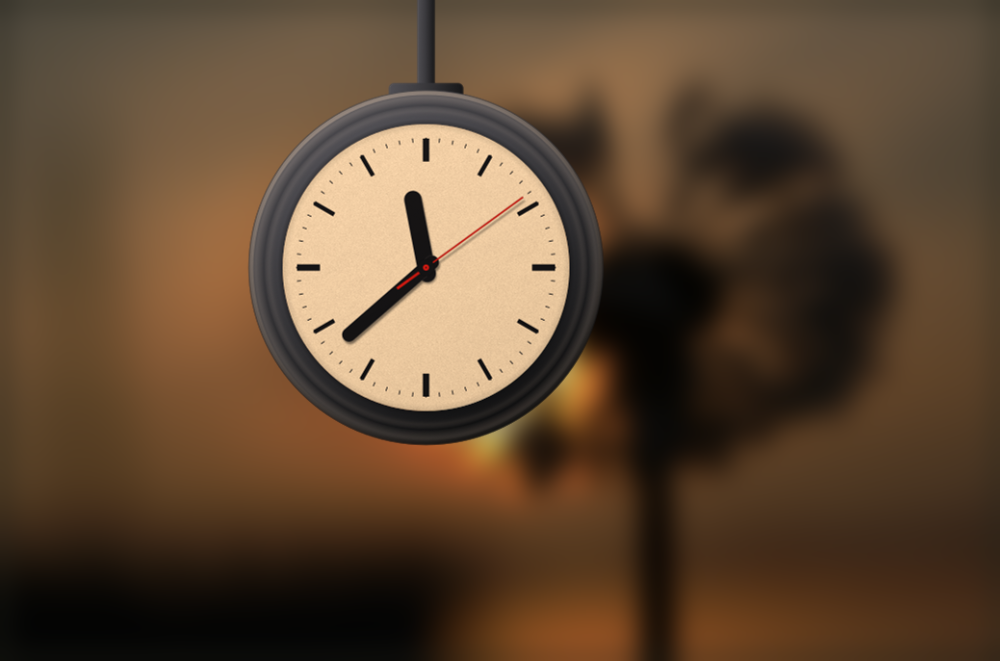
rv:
11.38.09
